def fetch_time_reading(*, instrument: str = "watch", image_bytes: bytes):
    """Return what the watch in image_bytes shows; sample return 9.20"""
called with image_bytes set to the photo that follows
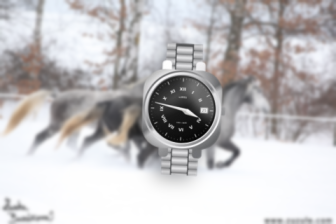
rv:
3.47
